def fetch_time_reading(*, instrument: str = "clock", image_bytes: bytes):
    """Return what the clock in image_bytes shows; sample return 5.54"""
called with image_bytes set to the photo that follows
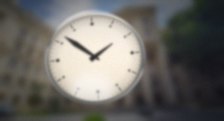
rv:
1.52
